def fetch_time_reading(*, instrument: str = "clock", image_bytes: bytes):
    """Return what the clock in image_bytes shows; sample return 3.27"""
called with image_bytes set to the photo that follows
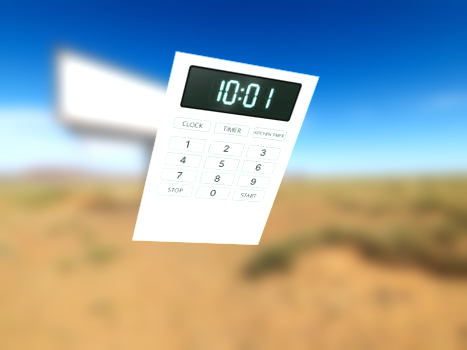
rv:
10.01
